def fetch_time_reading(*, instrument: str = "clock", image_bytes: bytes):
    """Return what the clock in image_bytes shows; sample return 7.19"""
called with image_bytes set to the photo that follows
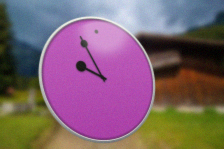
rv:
9.56
